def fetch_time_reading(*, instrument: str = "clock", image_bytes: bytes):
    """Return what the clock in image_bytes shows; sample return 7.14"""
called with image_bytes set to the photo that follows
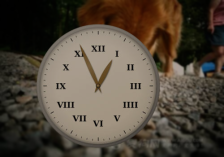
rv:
12.56
